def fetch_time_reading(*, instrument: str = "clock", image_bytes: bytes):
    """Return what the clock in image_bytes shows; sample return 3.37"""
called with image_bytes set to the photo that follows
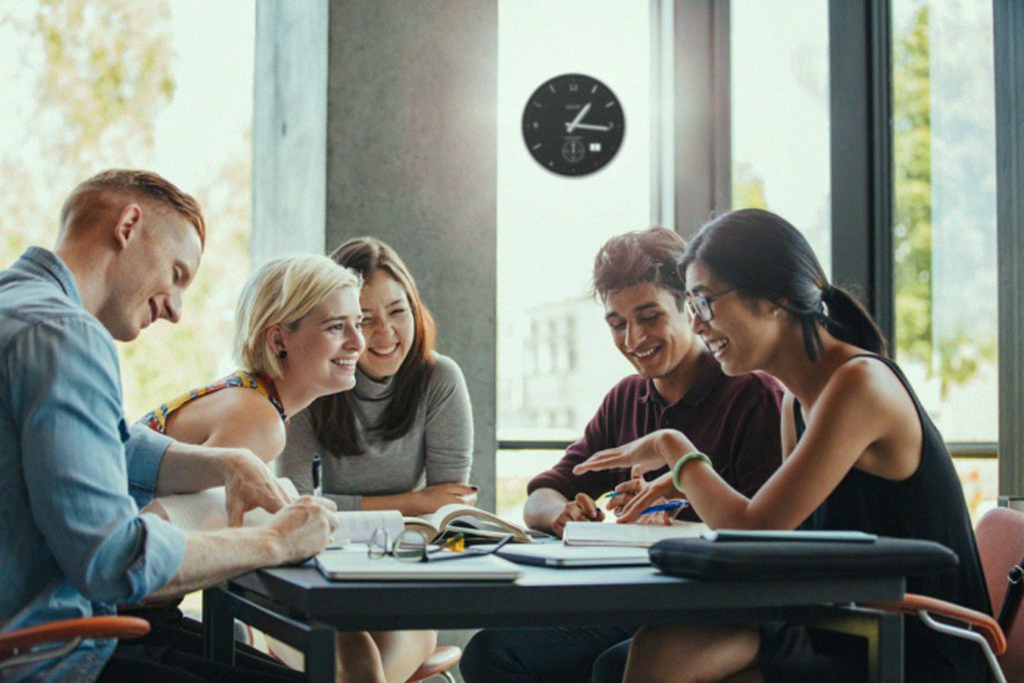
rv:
1.16
